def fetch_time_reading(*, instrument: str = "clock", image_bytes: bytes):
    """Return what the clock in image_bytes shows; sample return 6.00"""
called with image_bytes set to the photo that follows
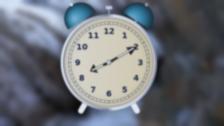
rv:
8.10
